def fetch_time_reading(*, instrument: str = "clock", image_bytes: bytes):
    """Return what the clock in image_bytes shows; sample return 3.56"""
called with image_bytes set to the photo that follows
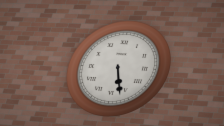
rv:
5.27
